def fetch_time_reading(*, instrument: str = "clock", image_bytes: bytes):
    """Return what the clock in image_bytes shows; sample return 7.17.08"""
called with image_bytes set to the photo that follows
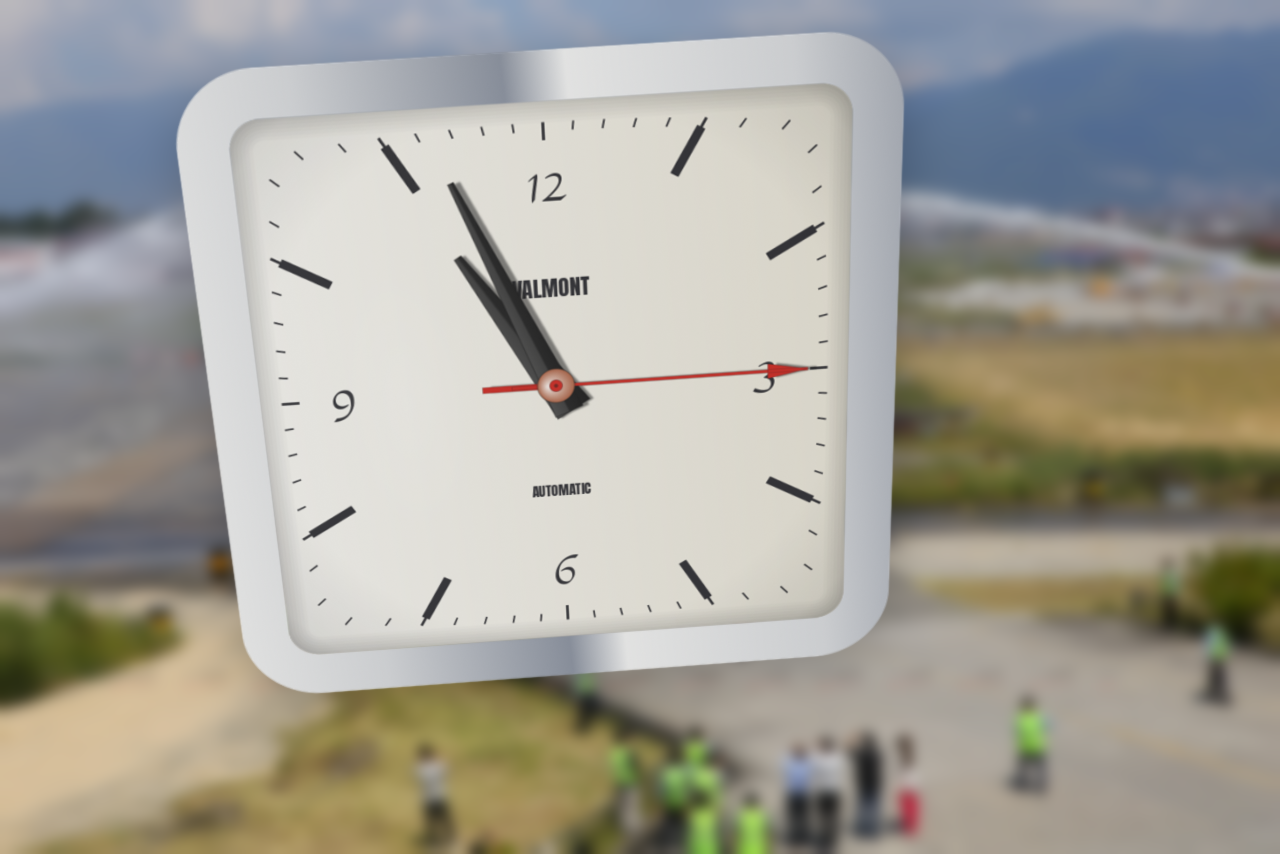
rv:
10.56.15
